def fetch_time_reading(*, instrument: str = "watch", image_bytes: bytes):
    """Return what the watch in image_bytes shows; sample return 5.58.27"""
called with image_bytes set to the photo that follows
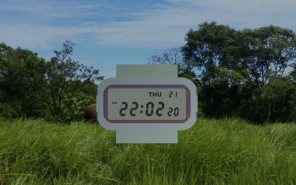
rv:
22.02.20
